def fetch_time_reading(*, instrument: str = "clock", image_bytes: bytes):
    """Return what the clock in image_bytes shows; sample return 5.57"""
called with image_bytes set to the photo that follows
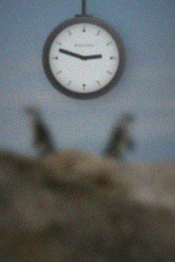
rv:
2.48
